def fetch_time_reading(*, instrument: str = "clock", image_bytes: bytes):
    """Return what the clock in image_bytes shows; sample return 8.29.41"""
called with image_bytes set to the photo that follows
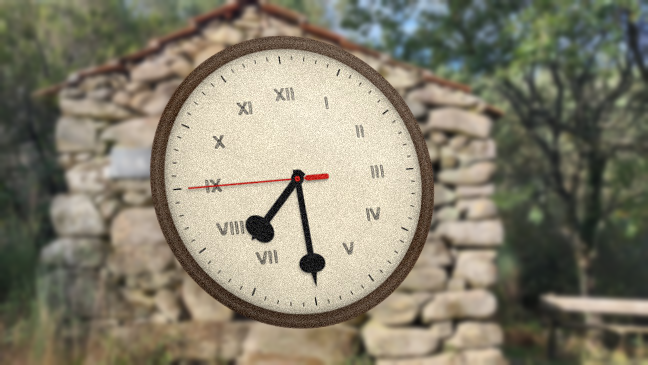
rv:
7.29.45
